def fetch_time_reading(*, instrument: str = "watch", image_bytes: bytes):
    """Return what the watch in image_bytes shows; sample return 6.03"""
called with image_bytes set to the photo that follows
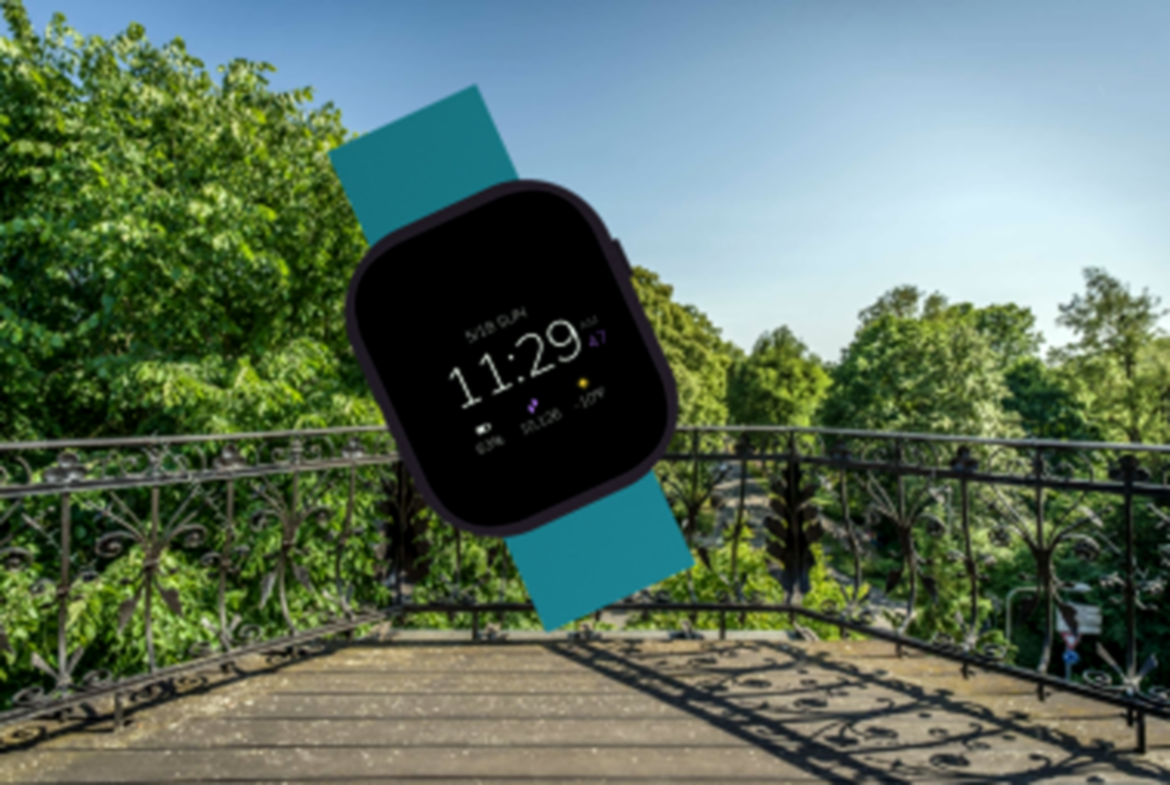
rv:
11.29
